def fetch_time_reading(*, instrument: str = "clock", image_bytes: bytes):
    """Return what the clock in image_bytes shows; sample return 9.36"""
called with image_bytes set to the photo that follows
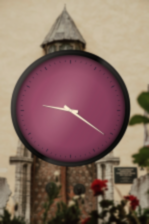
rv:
9.21
